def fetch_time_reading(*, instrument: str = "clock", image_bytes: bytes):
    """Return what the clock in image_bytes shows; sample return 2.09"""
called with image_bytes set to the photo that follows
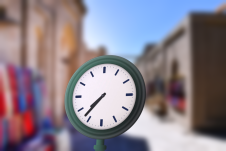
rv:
7.37
